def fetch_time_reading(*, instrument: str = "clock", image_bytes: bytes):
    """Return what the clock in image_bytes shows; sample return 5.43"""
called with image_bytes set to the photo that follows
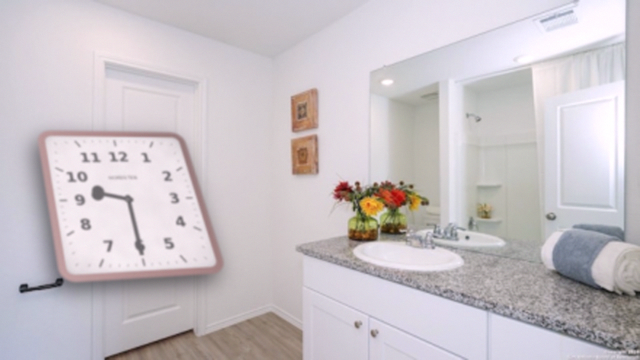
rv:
9.30
